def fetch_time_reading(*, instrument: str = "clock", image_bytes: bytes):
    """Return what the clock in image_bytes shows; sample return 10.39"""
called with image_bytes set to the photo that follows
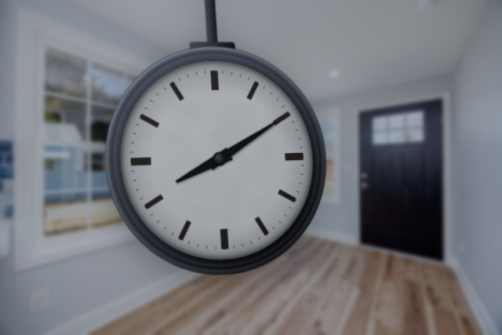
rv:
8.10
